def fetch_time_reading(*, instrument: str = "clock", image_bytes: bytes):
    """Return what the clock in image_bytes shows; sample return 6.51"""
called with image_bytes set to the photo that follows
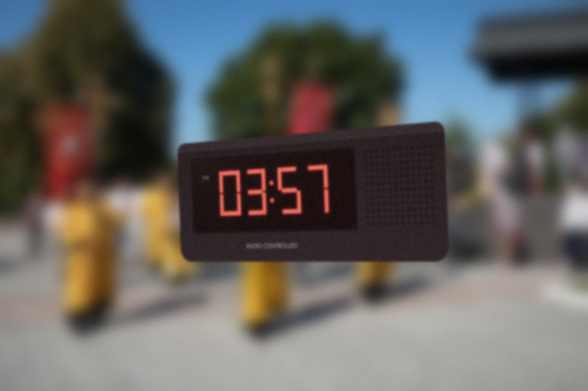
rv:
3.57
